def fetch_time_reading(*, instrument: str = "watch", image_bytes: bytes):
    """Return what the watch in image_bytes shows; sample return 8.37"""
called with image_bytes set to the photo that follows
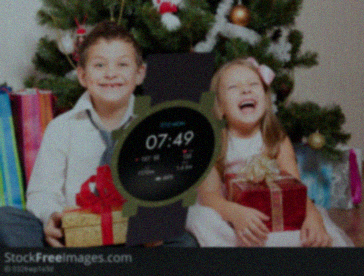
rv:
7.49
